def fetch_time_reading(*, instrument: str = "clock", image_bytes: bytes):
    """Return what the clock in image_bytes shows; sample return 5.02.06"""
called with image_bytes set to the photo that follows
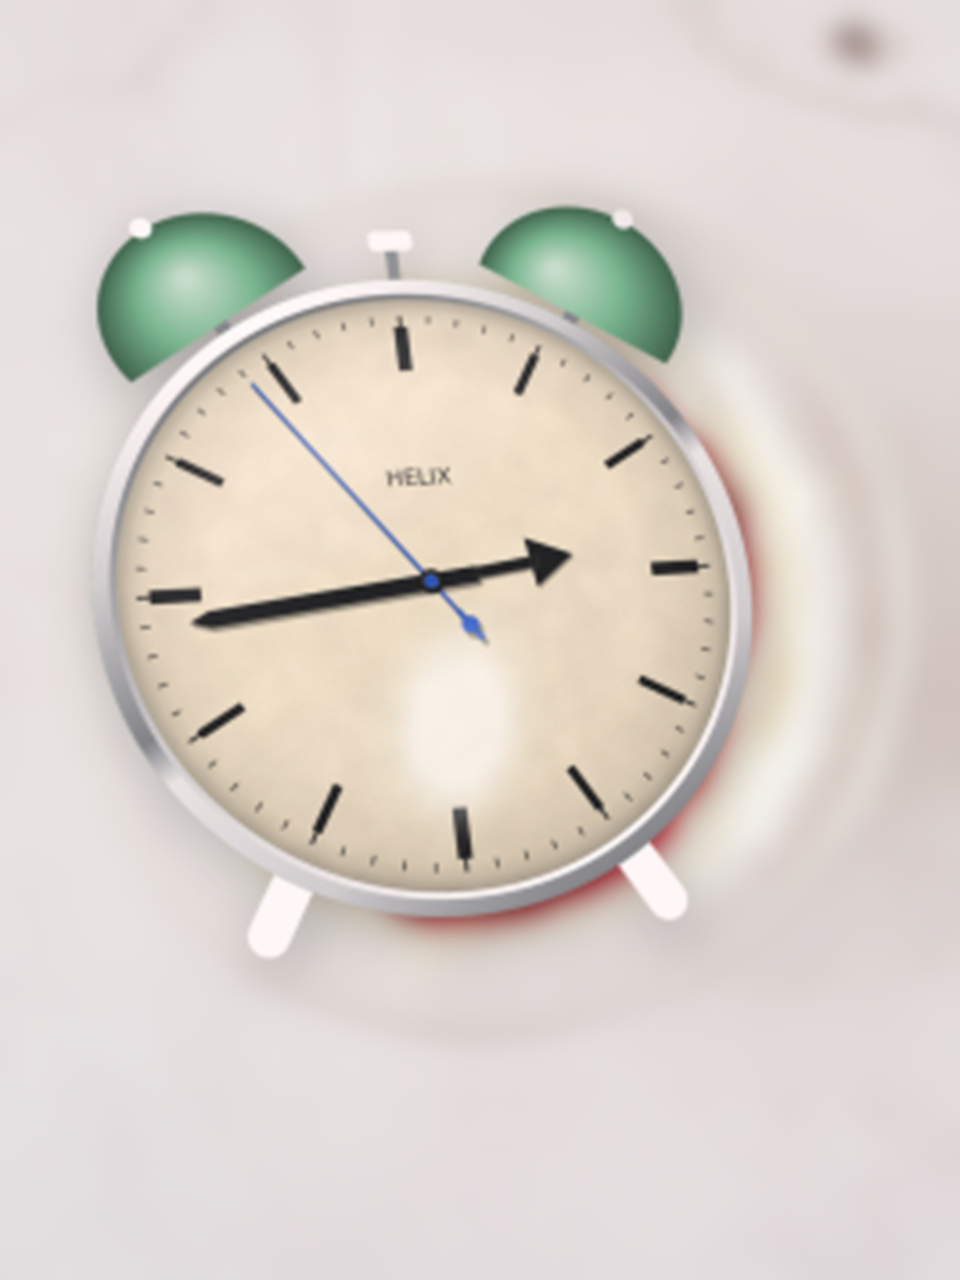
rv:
2.43.54
